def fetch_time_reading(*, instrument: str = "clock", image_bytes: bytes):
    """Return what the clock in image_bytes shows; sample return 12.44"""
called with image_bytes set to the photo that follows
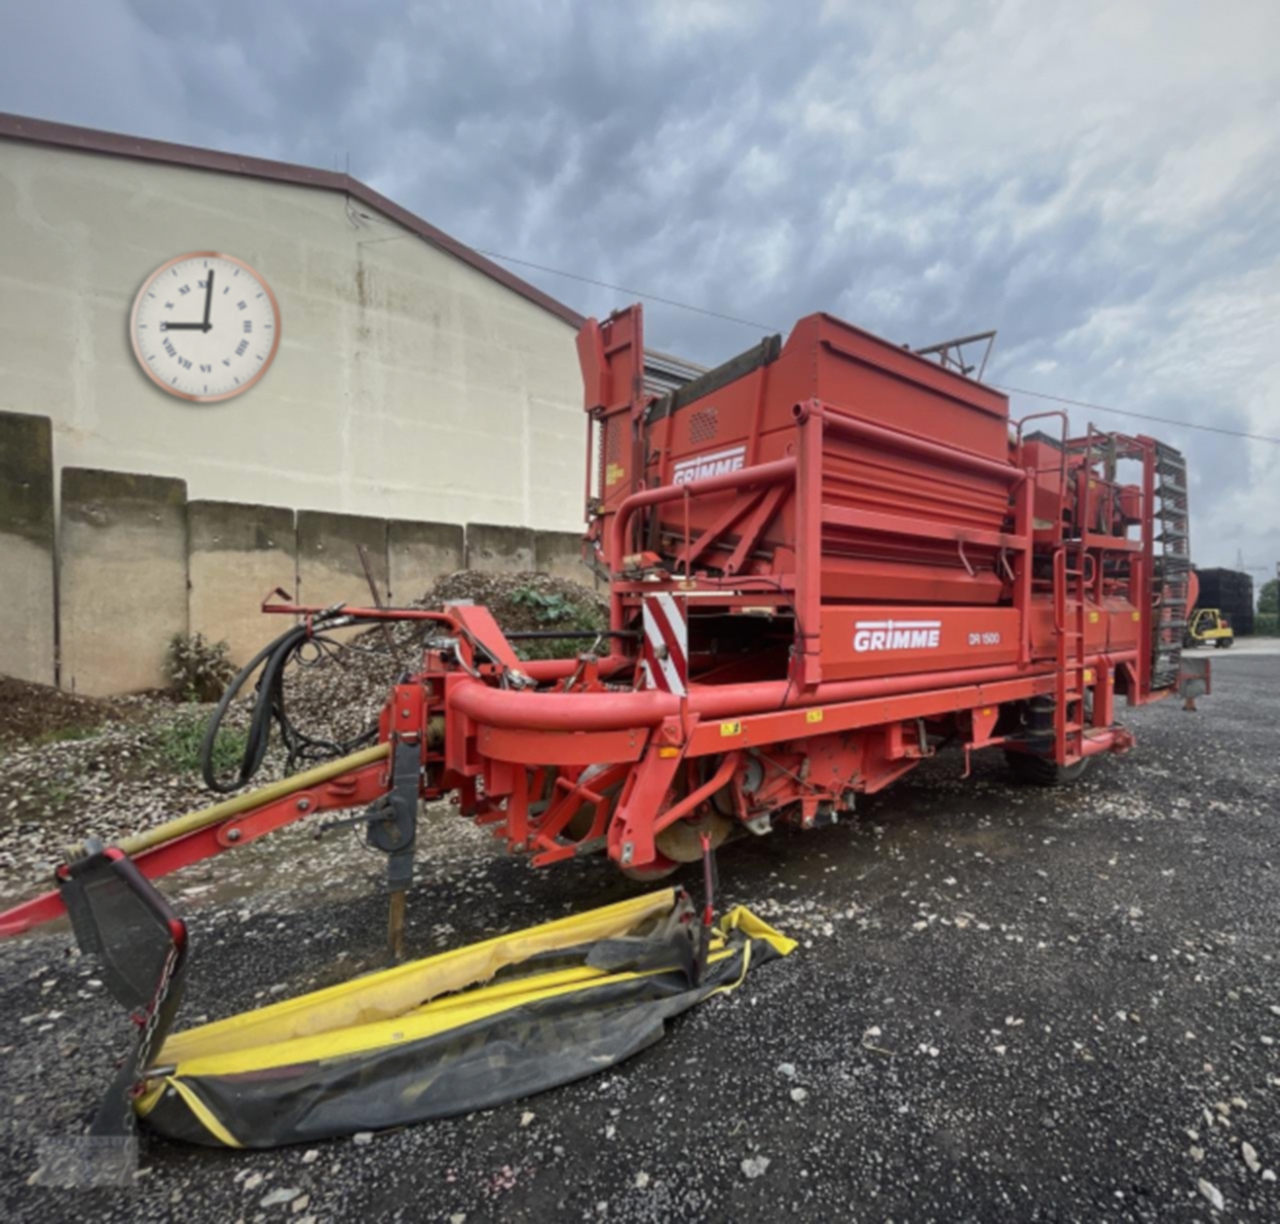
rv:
9.01
